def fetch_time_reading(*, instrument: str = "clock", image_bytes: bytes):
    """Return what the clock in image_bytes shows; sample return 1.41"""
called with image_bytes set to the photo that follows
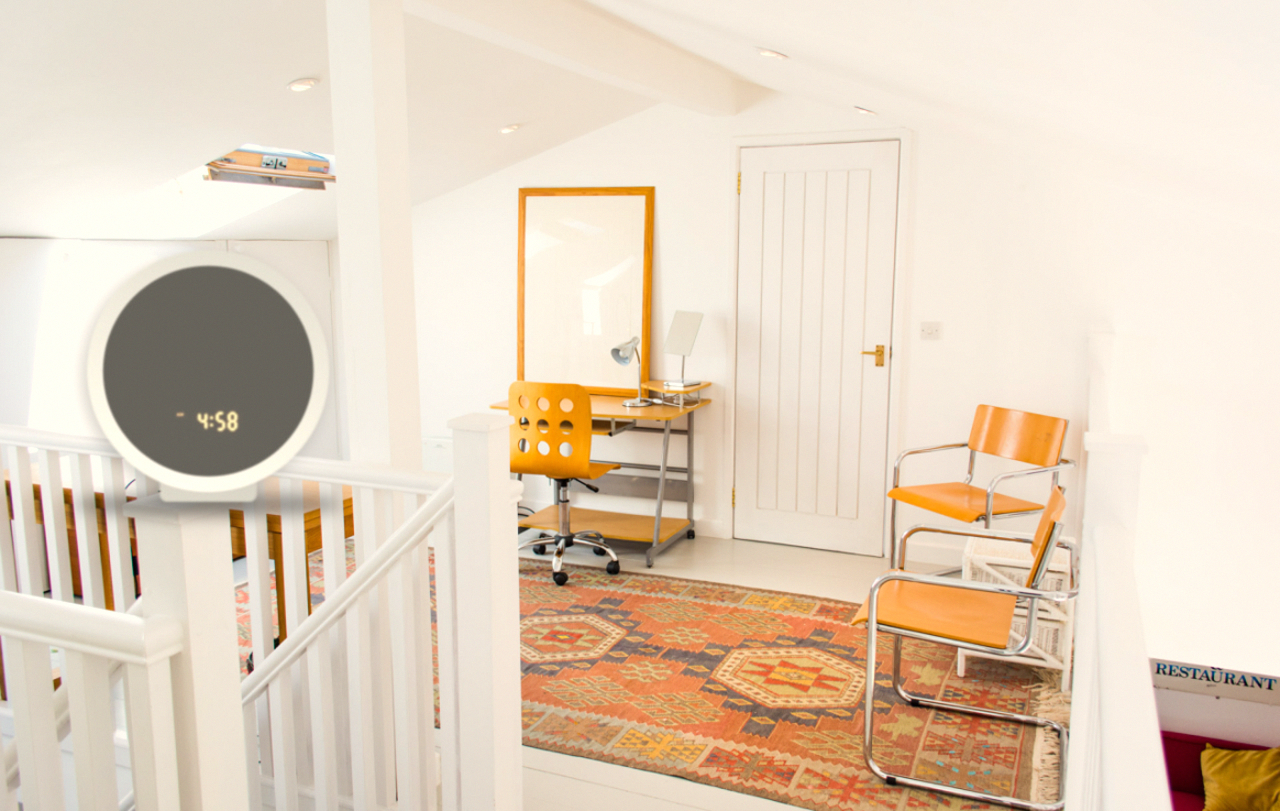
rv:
4.58
